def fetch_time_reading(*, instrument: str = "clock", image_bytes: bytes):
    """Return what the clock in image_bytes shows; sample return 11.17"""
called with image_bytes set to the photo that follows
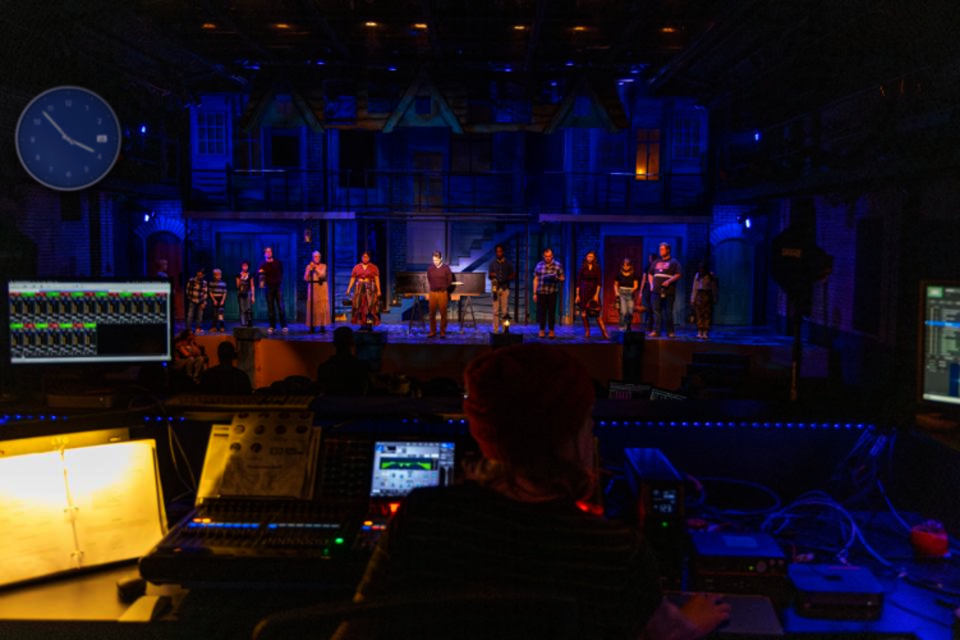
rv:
3.53
